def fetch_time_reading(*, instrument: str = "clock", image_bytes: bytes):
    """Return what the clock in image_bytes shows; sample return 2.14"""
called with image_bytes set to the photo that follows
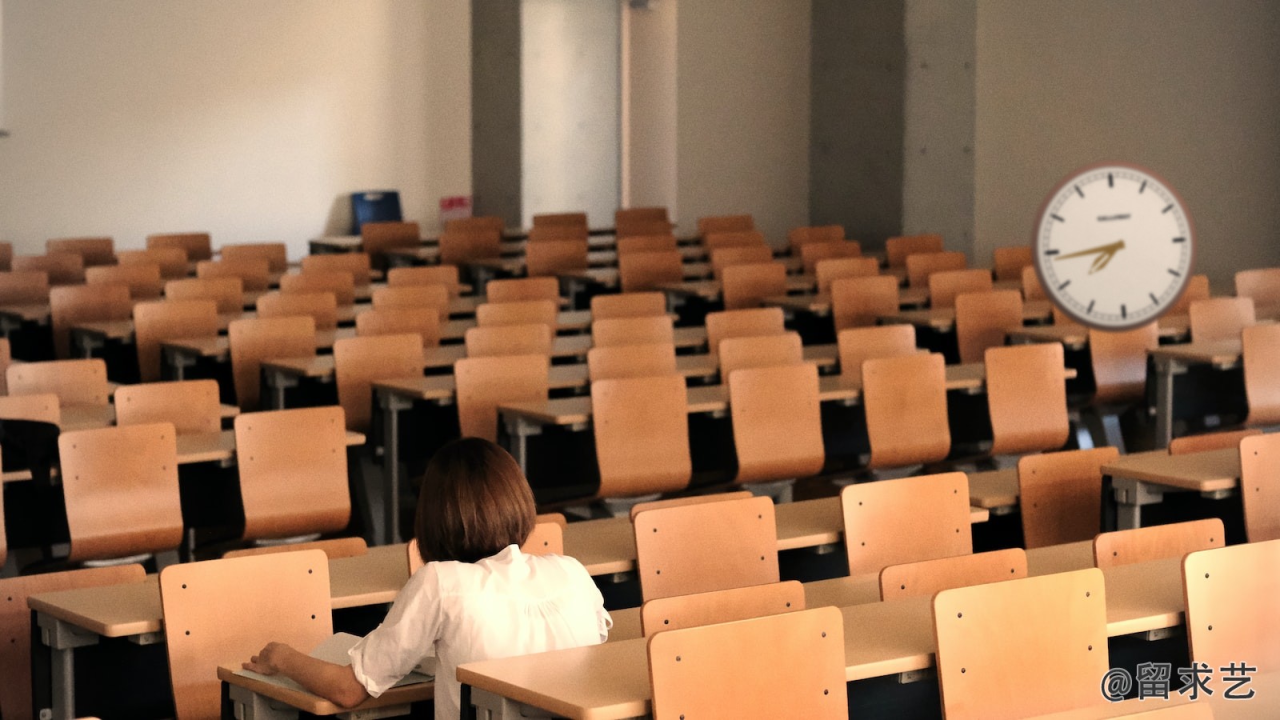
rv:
7.44
